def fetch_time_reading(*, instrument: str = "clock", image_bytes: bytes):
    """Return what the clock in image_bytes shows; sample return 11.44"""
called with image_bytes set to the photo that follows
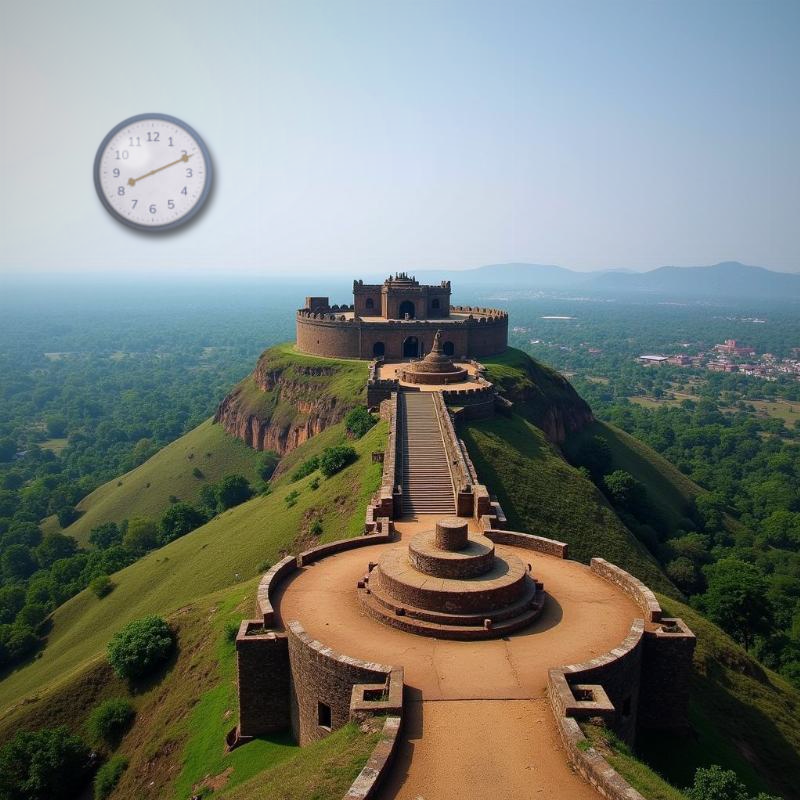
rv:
8.11
